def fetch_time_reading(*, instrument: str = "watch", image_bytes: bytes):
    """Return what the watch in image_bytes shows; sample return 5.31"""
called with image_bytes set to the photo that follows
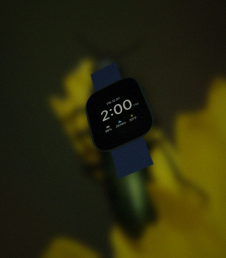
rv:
2.00
